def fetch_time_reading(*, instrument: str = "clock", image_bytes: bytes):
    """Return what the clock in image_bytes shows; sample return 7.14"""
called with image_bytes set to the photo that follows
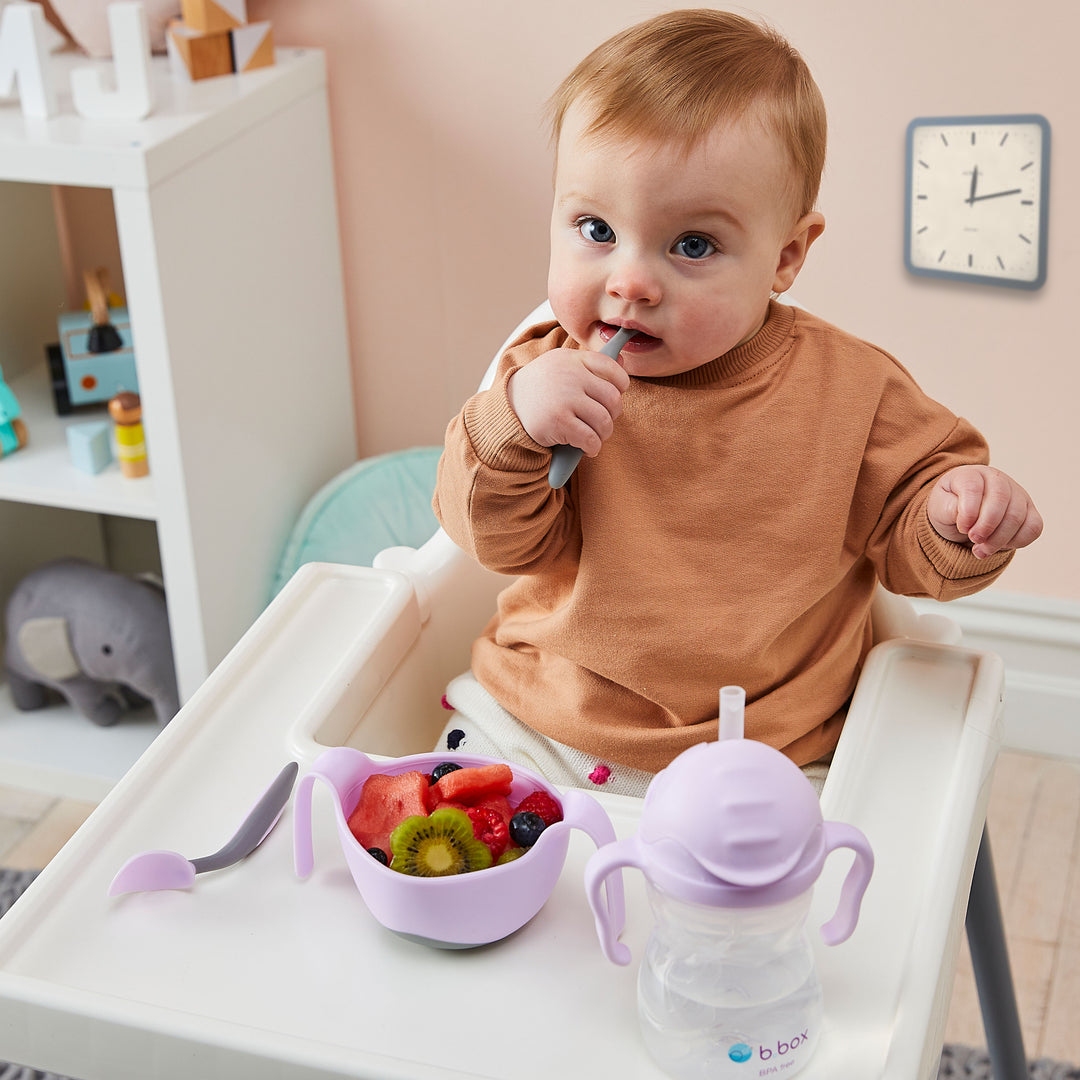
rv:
12.13
